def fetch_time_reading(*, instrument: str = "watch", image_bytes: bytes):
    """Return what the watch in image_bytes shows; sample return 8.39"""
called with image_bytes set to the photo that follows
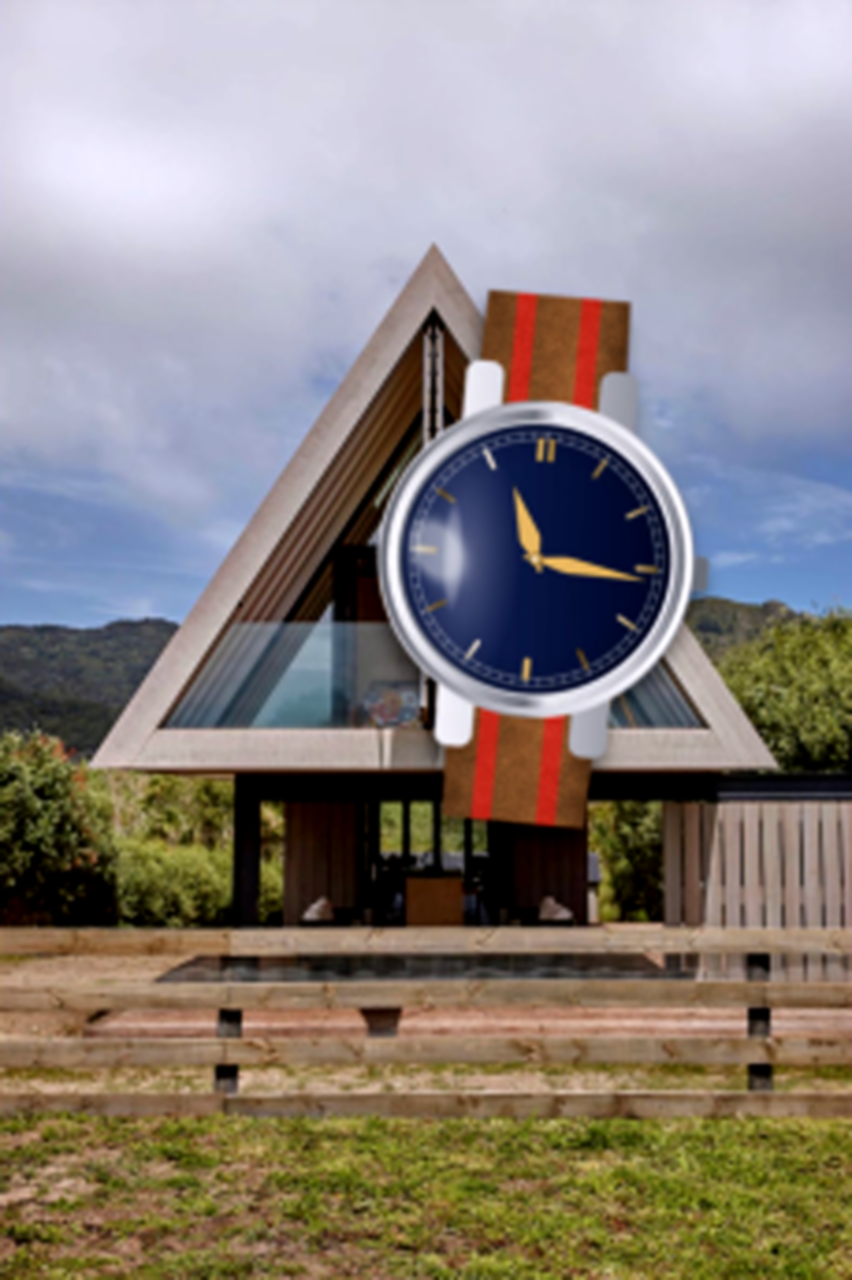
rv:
11.16
